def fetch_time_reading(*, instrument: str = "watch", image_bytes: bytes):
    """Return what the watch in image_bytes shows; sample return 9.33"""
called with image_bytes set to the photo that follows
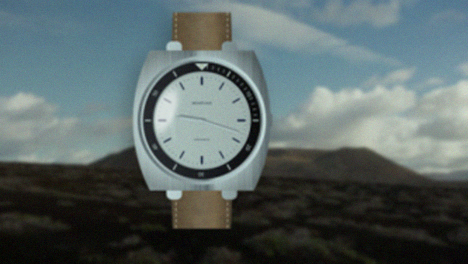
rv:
9.18
